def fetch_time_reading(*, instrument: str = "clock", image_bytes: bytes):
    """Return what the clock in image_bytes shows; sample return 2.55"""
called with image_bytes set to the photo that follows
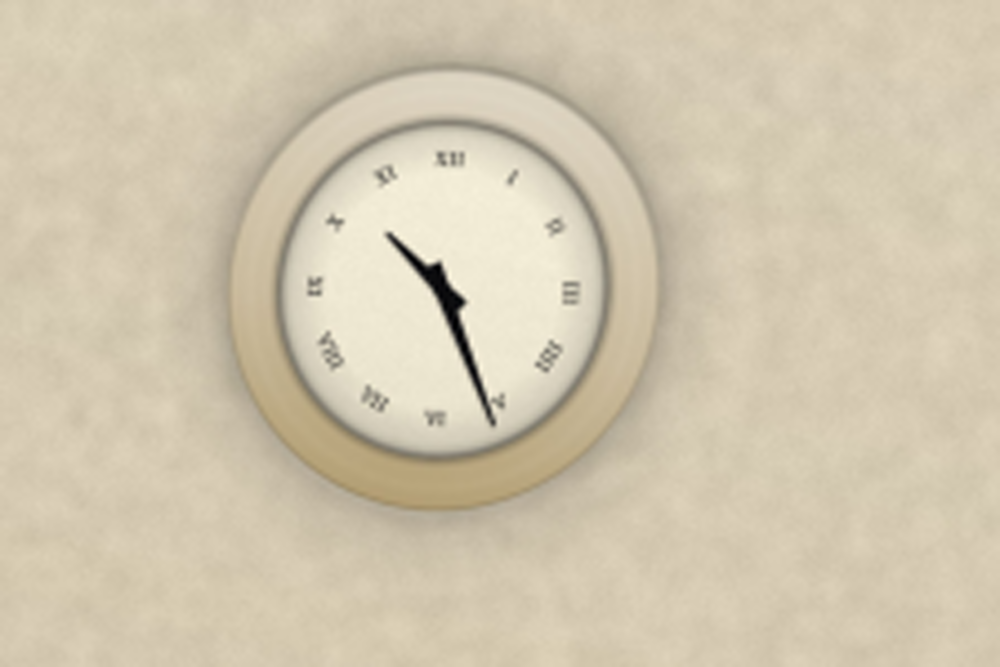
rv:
10.26
